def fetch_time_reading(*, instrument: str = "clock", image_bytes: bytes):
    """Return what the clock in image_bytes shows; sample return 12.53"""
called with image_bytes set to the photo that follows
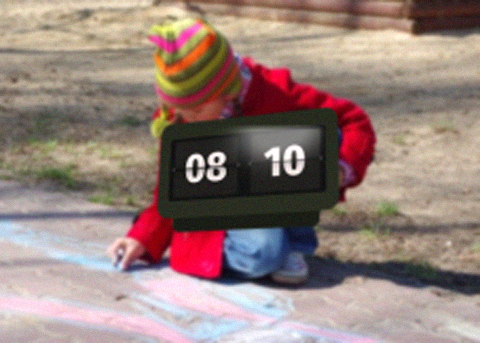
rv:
8.10
